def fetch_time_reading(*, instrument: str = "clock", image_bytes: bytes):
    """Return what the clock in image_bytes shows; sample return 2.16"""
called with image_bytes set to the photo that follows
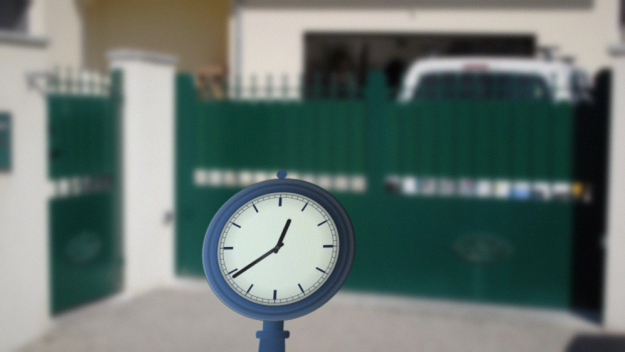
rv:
12.39
